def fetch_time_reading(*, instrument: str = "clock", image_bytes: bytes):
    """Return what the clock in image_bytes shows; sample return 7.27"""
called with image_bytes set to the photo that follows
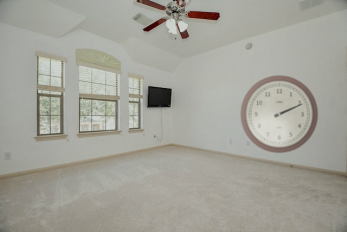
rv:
2.11
